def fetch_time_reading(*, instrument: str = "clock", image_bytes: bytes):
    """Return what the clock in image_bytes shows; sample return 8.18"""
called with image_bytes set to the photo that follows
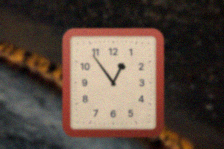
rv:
12.54
